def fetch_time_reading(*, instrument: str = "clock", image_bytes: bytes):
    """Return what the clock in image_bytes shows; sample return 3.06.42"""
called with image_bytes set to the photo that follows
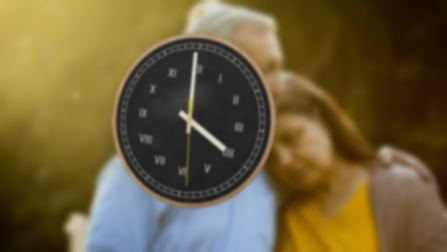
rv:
3.59.29
